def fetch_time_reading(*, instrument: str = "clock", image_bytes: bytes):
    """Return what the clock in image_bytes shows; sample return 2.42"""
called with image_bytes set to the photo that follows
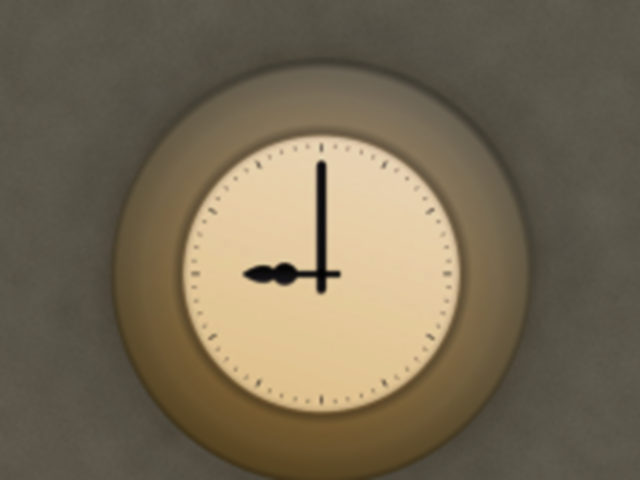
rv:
9.00
